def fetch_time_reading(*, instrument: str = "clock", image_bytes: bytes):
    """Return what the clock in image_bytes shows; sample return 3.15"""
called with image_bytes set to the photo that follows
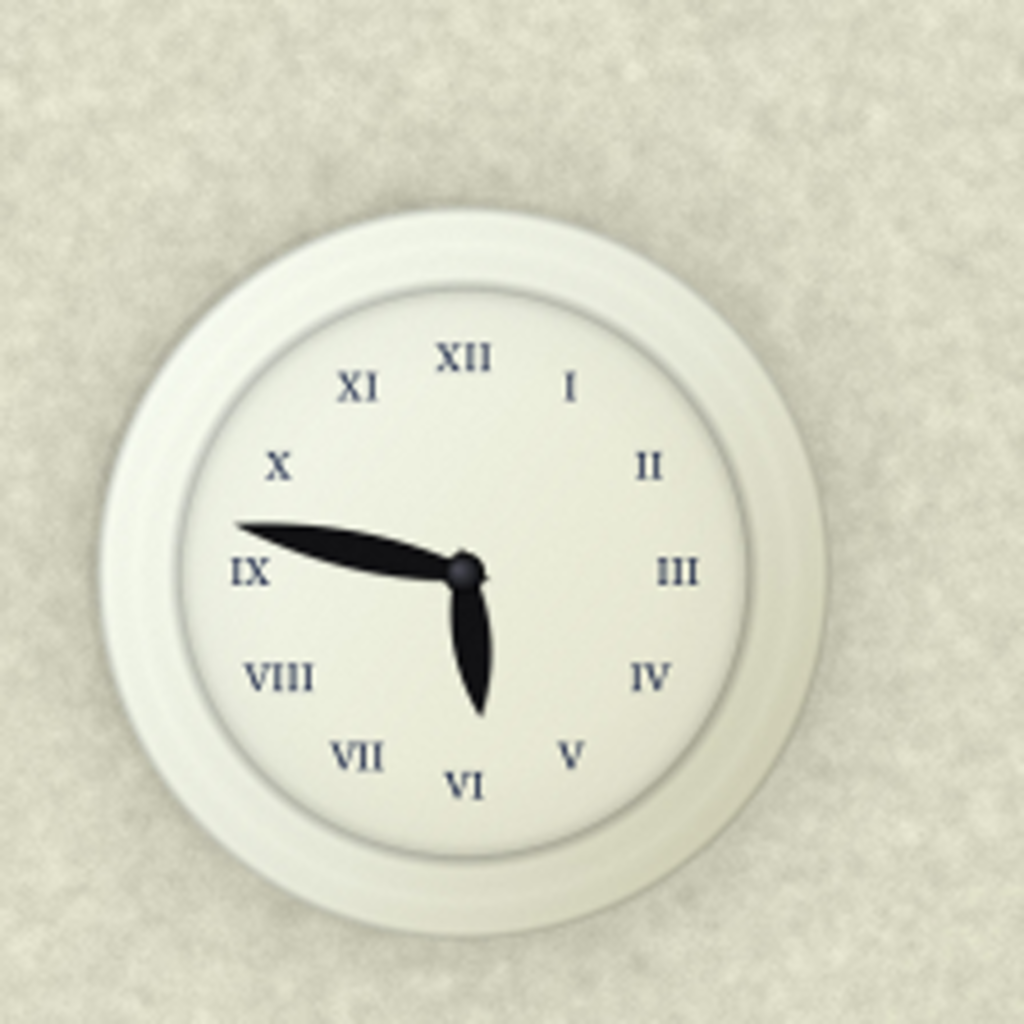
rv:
5.47
